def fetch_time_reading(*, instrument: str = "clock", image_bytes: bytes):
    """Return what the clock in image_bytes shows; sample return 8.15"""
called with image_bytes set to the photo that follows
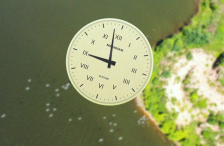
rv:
8.58
